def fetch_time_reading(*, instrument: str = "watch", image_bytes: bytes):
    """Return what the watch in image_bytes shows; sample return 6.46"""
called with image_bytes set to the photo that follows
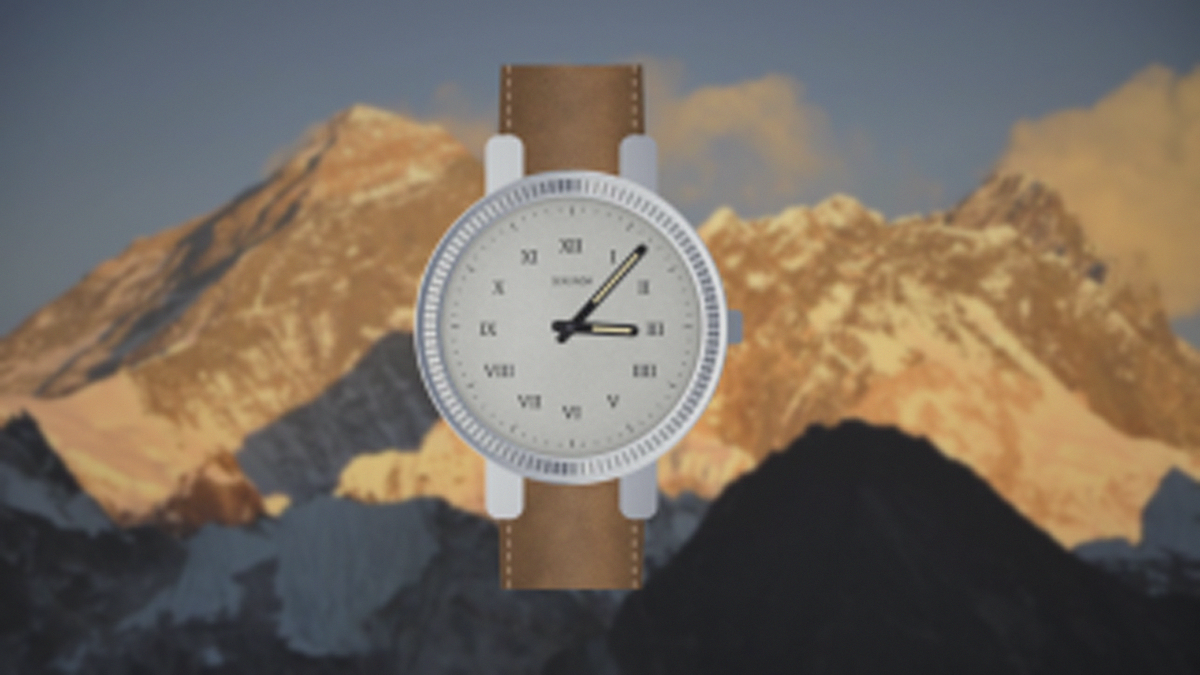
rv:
3.07
